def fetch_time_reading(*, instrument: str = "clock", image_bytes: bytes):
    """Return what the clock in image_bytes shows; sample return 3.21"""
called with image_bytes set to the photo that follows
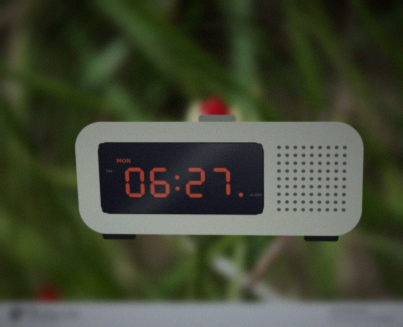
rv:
6.27
